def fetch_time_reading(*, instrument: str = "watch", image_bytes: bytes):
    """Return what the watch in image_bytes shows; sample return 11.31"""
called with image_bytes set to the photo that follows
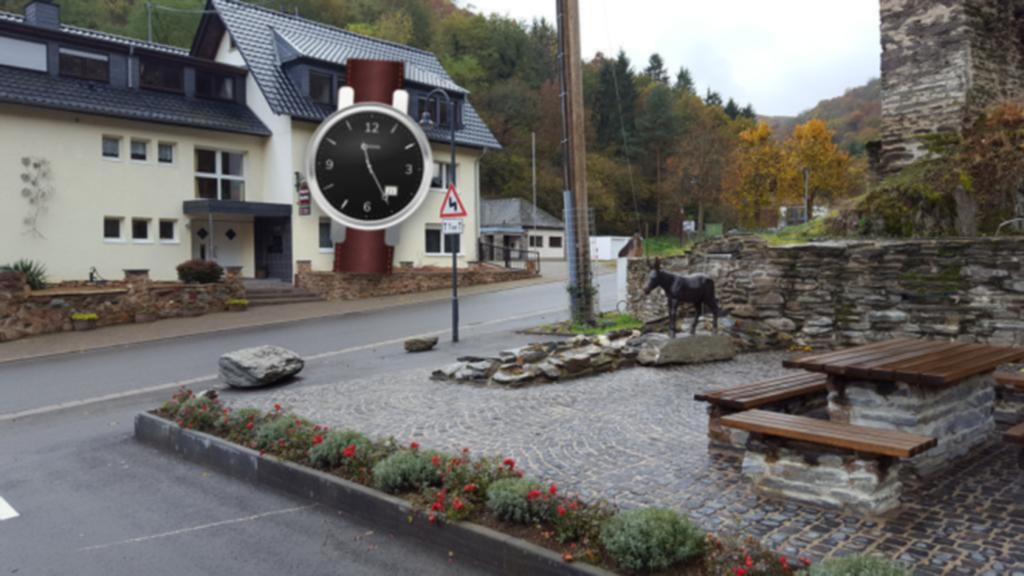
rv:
11.25
